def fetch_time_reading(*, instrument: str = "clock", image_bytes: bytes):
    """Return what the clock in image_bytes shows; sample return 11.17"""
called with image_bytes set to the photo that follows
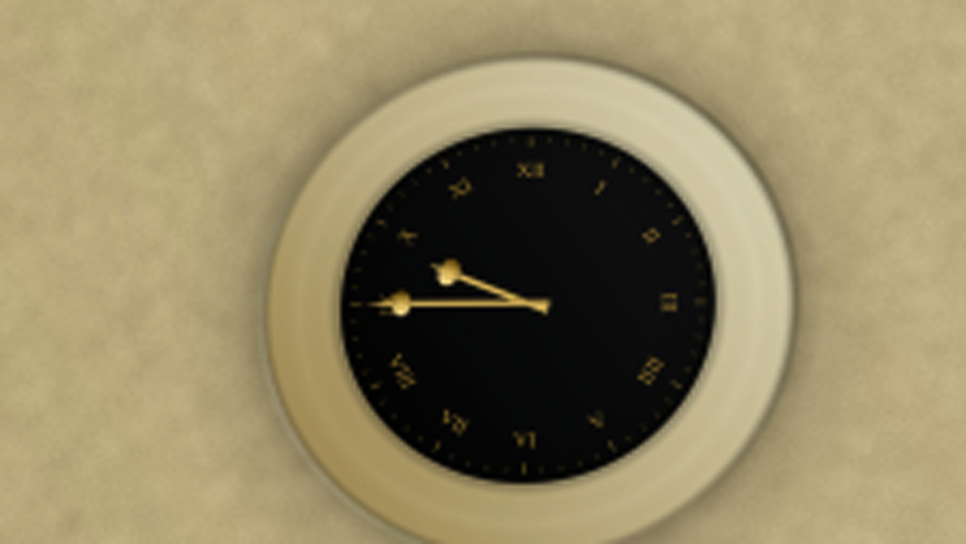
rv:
9.45
